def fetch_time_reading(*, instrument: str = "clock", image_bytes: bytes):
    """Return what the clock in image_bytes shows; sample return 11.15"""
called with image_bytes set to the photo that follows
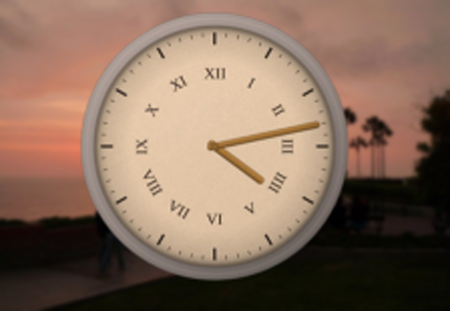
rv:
4.13
